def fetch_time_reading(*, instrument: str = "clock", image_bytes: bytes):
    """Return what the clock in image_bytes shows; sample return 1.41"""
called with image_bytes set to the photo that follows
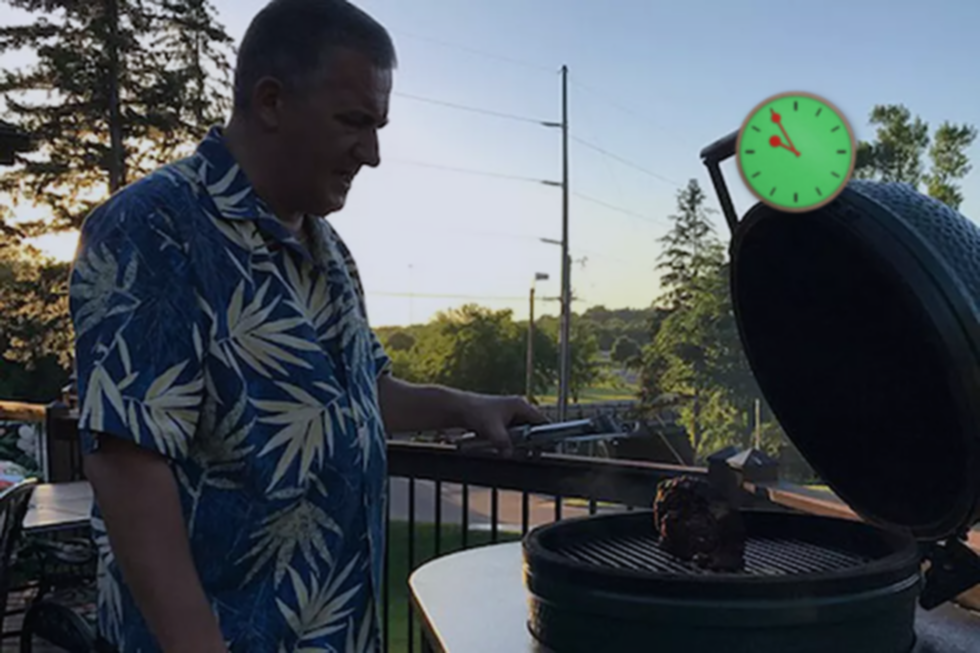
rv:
9.55
